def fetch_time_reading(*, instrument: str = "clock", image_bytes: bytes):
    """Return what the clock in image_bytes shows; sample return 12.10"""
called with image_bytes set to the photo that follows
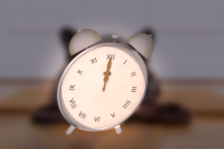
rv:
12.00
